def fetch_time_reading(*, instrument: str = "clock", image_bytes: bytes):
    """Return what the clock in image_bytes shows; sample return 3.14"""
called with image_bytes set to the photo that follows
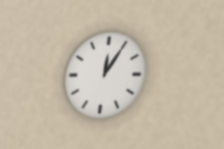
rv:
12.05
